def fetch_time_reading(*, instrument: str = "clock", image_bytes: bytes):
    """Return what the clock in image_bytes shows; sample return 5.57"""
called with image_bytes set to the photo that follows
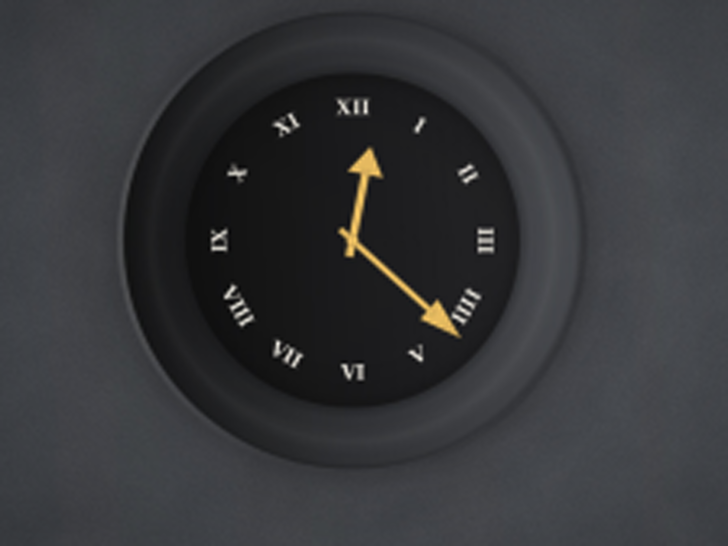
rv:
12.22
